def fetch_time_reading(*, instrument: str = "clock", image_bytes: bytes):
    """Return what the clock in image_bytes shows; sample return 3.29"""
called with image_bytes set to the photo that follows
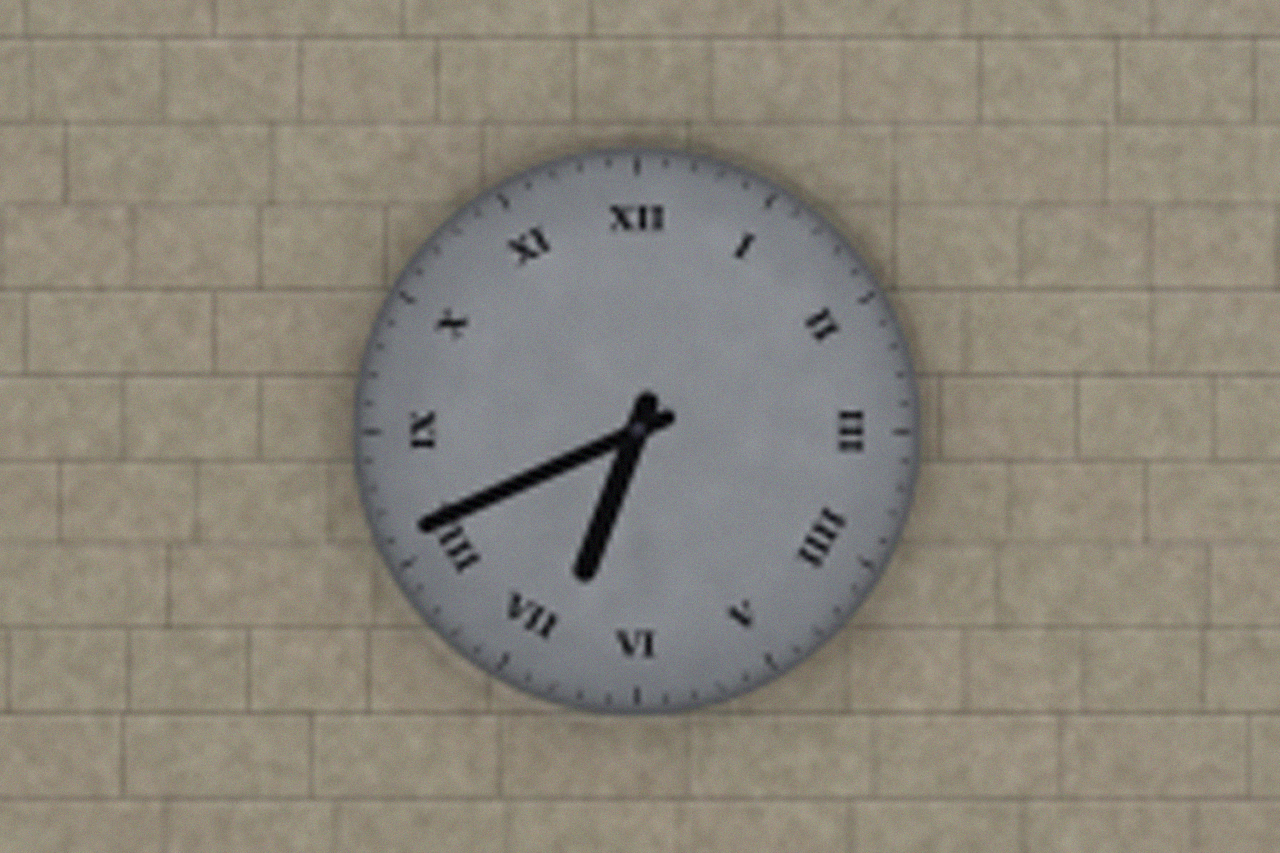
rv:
6.41
